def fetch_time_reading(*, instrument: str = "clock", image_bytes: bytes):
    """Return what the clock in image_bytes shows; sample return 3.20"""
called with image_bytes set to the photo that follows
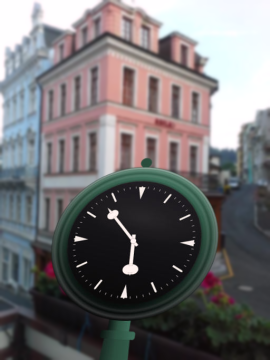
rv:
5.53
